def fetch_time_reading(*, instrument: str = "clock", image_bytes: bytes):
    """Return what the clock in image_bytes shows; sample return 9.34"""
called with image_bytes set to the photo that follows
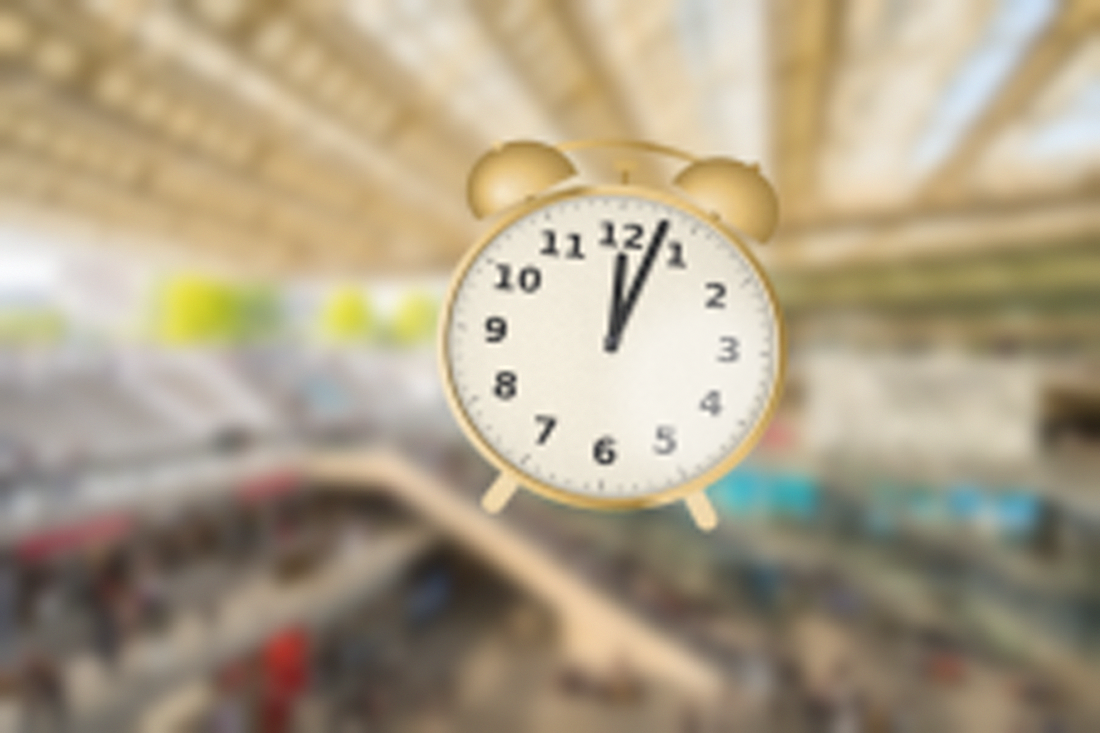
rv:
12.03
